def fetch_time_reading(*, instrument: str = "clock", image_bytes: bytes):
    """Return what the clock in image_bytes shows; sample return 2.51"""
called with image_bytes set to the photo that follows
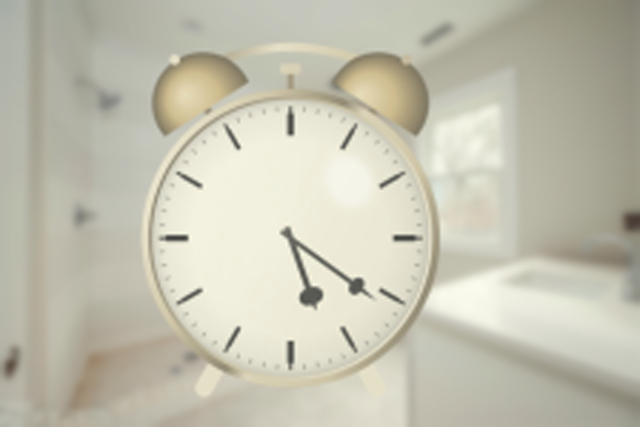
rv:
5.21
